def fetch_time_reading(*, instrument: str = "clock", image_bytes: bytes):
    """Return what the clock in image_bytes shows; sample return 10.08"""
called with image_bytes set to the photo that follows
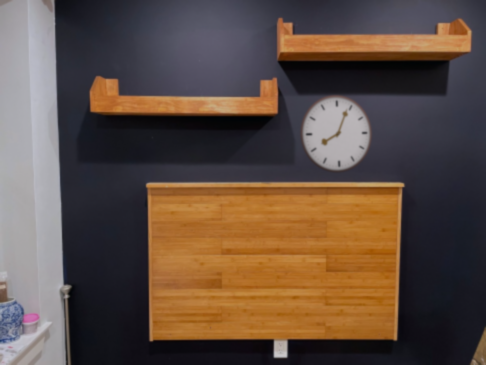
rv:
8.04
